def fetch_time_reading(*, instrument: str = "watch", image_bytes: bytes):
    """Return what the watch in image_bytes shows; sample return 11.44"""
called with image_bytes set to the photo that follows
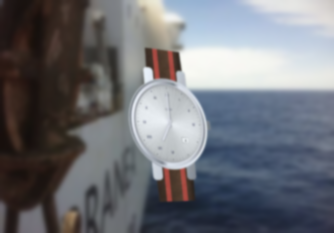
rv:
7.00
